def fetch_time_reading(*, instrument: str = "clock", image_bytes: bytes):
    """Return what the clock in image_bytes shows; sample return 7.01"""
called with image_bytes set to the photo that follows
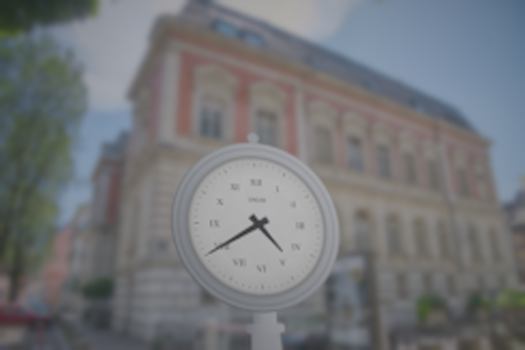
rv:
4.40
